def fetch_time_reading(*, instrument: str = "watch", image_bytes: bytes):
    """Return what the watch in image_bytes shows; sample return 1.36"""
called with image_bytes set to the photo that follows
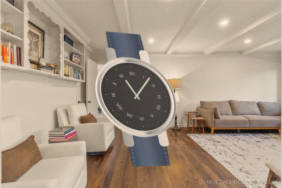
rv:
11.07
